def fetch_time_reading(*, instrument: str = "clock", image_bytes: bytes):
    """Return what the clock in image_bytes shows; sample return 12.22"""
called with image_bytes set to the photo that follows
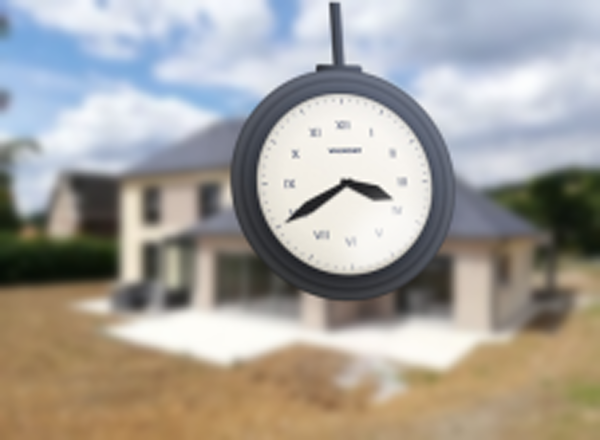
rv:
3.40
